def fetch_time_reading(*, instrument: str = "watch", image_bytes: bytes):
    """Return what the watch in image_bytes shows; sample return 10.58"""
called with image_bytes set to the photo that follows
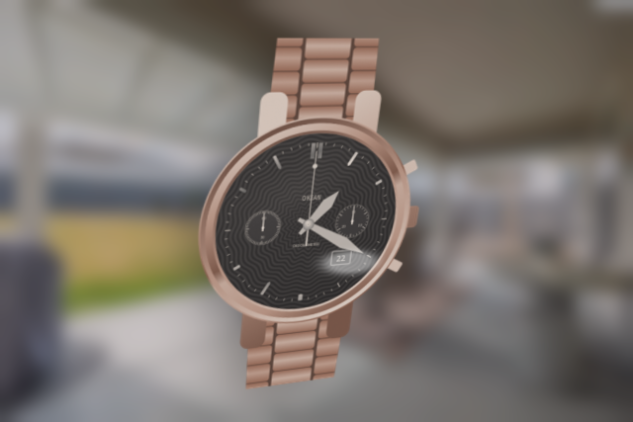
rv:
1.20
